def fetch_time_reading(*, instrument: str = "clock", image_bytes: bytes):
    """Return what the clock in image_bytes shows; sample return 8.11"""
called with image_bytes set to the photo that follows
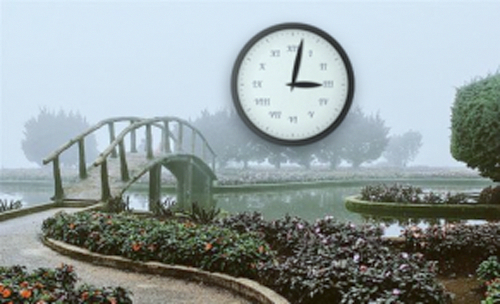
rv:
3.02
